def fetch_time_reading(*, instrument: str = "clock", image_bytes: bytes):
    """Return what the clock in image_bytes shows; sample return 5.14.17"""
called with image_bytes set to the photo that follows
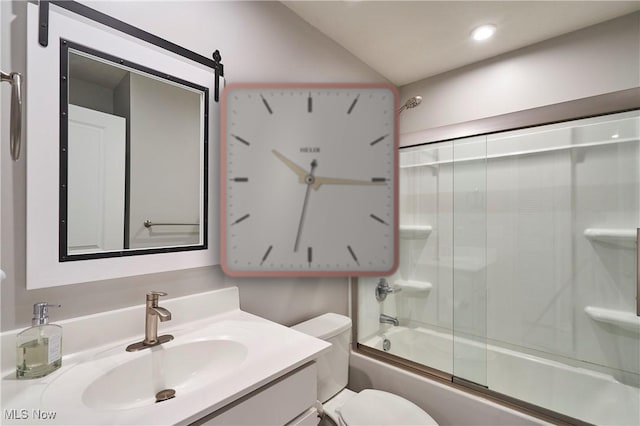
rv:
10.15.32
